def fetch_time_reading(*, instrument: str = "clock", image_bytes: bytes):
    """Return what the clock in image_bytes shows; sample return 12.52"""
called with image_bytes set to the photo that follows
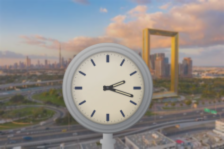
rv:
2.18
